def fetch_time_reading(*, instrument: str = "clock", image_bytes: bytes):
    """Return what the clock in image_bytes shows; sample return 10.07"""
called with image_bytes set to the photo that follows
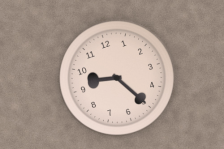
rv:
9.25
